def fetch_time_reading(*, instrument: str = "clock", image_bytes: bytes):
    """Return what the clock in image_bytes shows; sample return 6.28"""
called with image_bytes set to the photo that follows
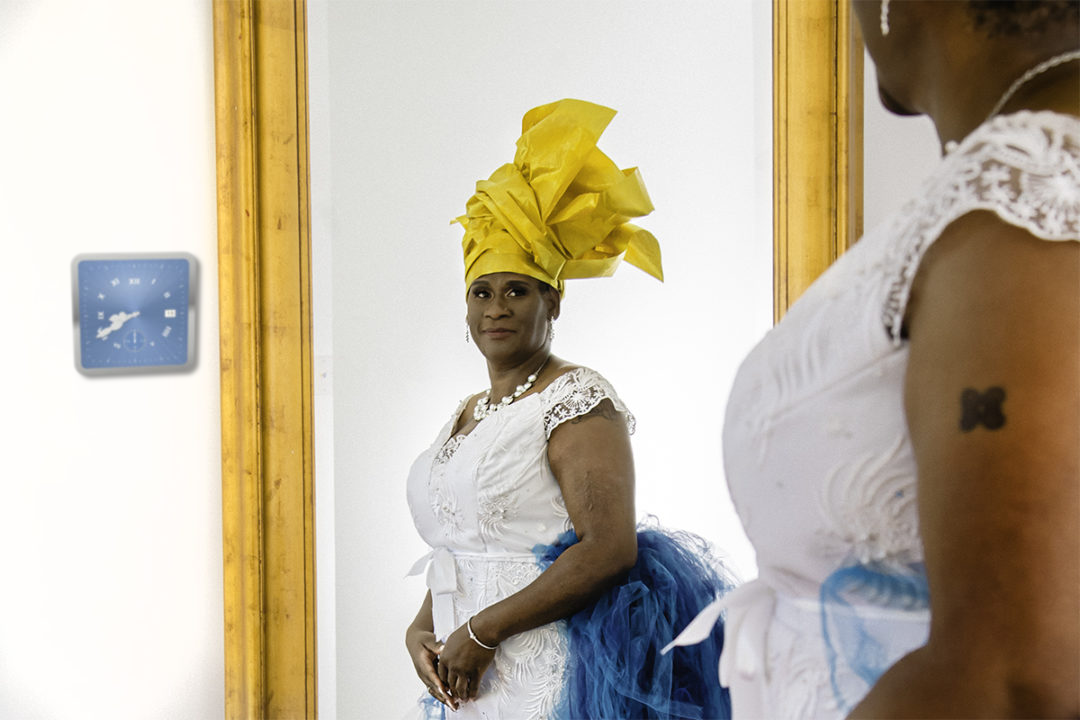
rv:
8.40
